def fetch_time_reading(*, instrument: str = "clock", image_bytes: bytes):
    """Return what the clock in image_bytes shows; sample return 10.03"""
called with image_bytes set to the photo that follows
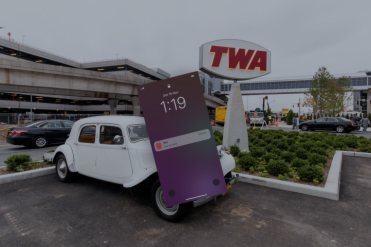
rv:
1.19
